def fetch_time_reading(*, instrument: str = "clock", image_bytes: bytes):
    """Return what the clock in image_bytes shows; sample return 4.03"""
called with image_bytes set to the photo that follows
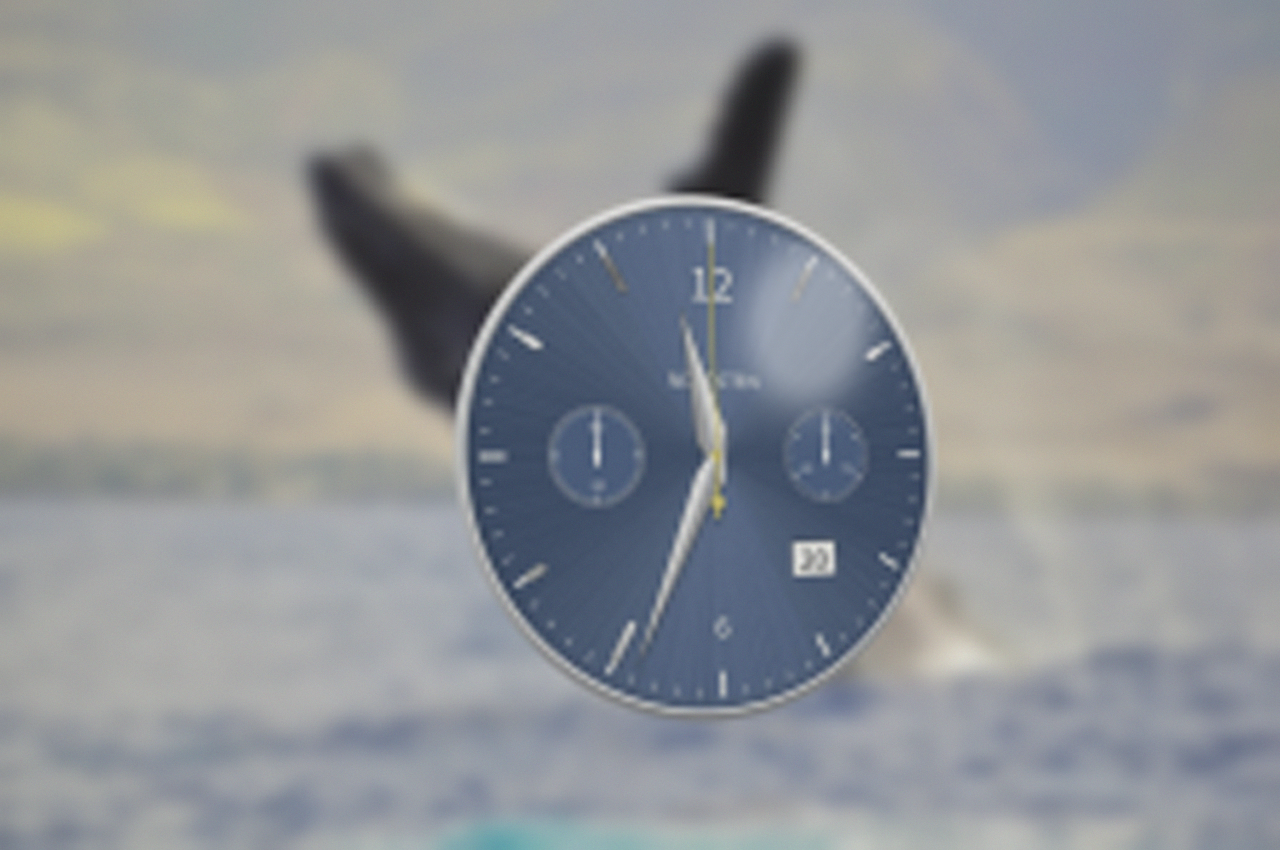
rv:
11.34
